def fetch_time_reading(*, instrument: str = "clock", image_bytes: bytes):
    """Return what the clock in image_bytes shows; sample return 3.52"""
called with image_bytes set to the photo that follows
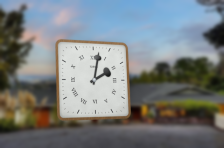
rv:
2.02
